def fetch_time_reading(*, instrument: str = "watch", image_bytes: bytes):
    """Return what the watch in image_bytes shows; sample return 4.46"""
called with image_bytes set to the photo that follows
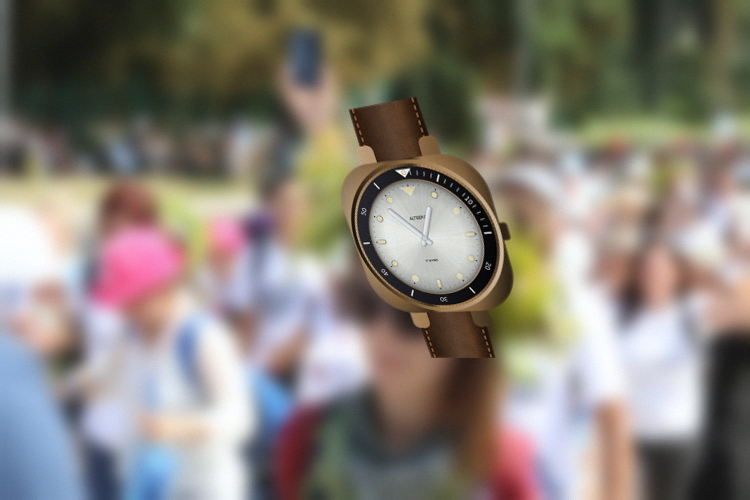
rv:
12.53
